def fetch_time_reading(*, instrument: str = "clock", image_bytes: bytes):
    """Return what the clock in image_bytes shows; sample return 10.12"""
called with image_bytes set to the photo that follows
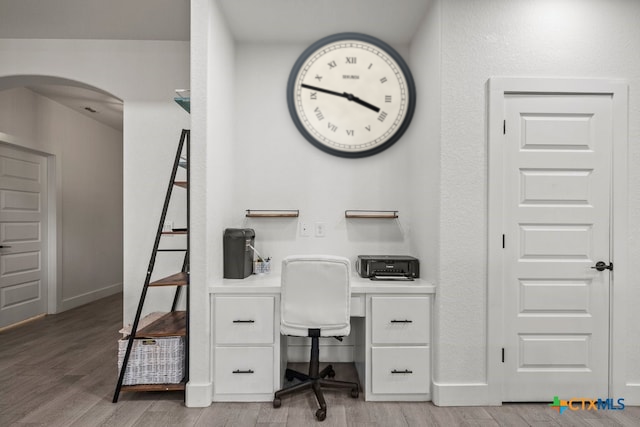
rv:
3.47
